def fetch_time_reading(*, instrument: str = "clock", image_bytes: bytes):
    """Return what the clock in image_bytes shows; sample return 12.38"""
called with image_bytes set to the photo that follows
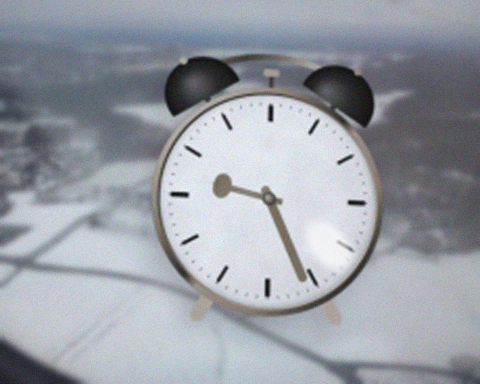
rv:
9.26
